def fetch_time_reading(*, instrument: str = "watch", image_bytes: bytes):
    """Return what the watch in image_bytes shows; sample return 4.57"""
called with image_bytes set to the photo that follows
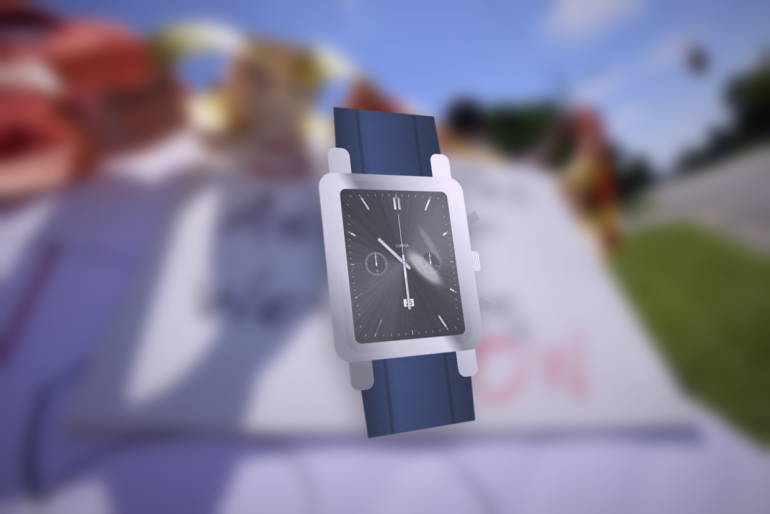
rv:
10.30
